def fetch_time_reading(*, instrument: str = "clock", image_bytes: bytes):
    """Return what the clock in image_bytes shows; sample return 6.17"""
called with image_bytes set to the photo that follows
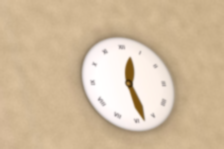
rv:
12.28
